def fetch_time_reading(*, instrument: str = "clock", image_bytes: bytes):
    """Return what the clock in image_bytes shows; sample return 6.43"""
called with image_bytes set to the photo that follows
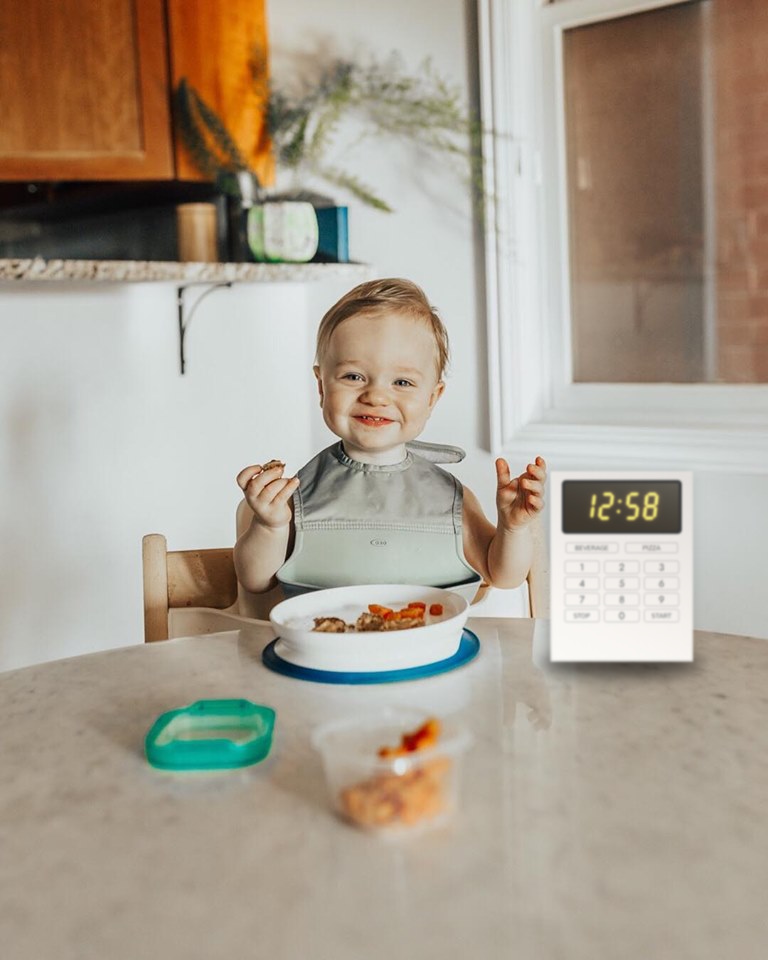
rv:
12.58
